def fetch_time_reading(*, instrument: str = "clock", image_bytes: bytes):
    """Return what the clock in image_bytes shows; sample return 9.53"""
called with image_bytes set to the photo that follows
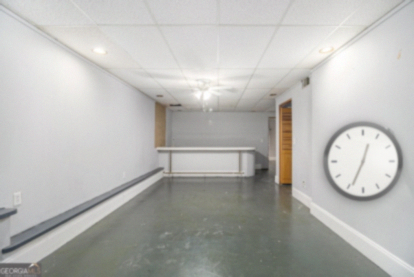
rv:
12.34
